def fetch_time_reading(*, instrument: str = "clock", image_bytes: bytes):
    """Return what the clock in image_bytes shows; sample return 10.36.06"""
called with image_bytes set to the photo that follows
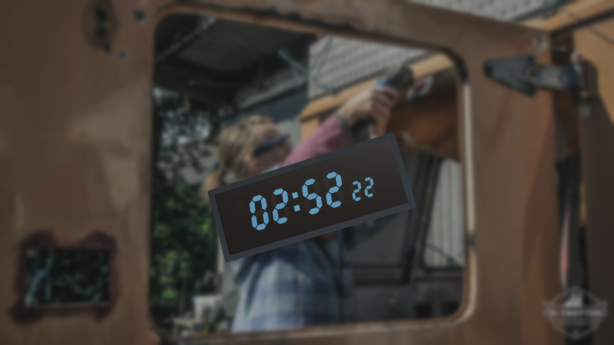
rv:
2.52.22
